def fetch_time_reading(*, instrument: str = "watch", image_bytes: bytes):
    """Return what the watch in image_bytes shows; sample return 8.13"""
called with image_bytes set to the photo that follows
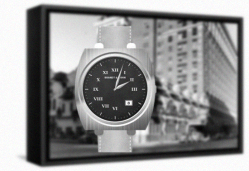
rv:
2.03
